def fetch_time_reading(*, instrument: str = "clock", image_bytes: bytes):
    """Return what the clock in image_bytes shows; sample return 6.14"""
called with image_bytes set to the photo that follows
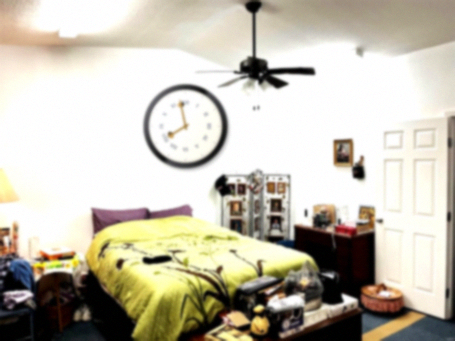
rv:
7.58
